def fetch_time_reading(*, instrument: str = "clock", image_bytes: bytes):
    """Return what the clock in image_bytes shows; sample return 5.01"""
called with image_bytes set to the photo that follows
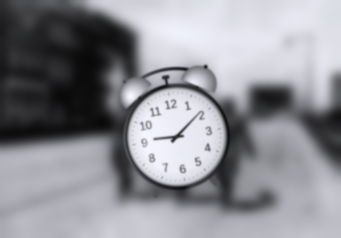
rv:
9.09
